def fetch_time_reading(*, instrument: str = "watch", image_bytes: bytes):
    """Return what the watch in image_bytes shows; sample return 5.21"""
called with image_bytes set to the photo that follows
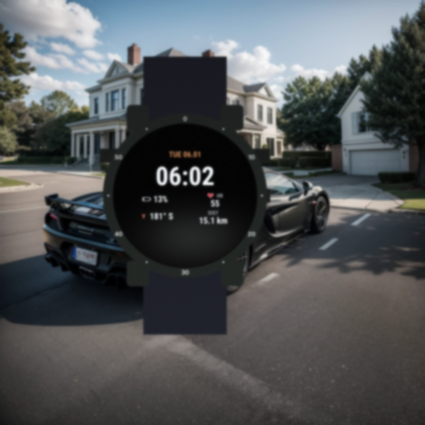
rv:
6.02
